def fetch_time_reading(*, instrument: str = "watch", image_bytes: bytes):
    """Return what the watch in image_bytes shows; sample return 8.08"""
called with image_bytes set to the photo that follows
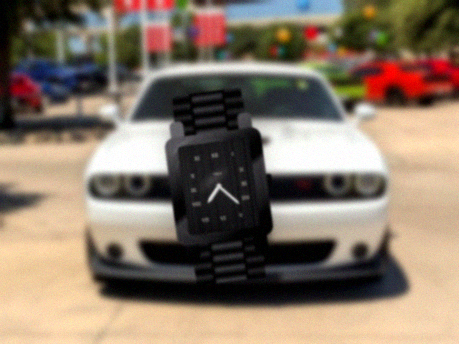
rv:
7.23
